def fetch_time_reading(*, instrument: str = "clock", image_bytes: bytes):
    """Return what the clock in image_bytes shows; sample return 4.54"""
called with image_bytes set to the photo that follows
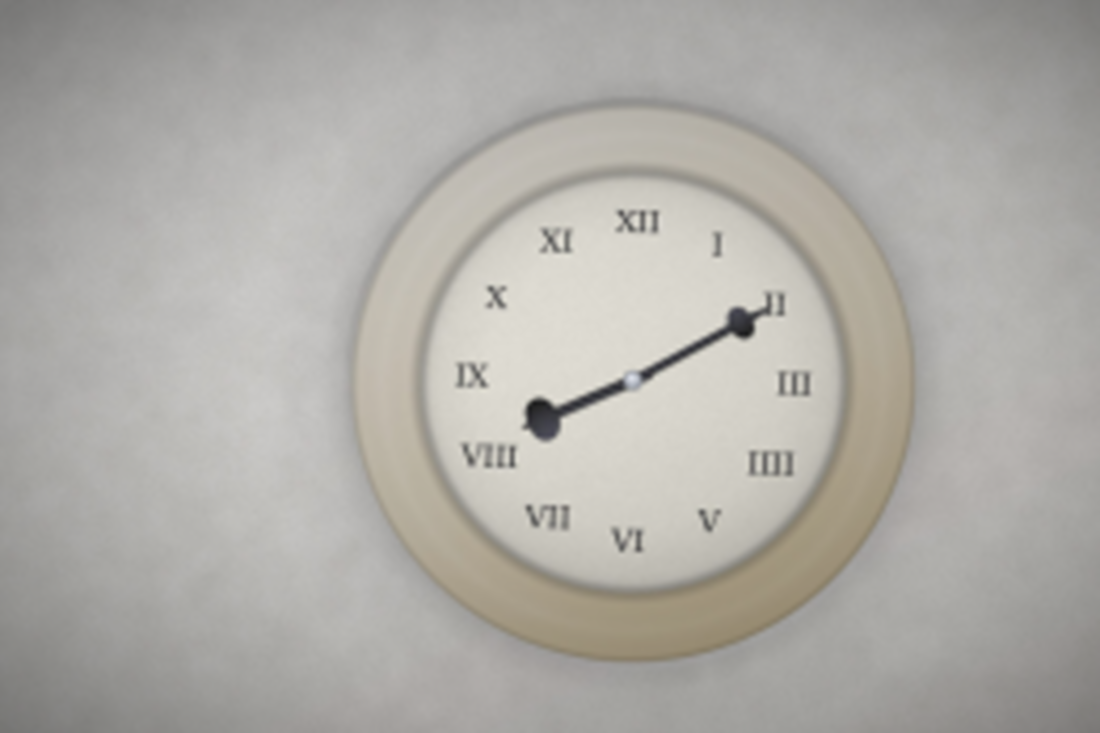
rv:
8.10
